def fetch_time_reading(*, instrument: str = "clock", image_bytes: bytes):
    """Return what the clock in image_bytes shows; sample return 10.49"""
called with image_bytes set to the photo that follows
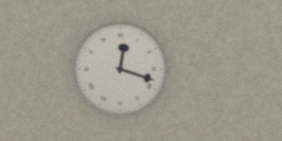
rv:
12.18
